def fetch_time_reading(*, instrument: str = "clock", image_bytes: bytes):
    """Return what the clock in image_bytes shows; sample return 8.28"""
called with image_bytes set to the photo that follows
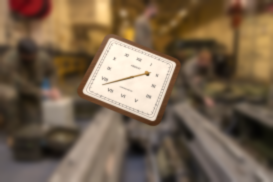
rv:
1.38
